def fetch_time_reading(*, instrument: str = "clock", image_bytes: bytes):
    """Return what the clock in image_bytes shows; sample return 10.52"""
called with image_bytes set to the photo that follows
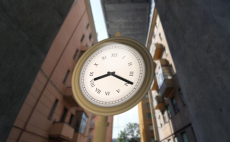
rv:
8.19
